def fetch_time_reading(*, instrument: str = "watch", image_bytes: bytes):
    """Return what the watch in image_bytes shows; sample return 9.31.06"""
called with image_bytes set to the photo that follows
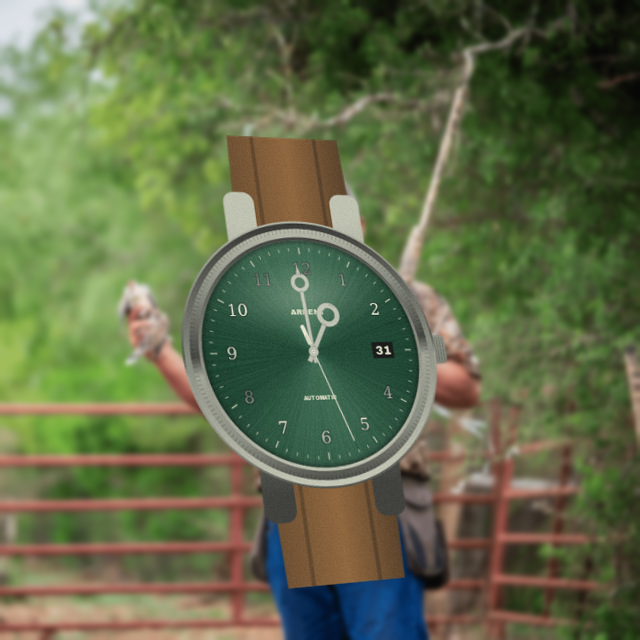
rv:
12.59.27
